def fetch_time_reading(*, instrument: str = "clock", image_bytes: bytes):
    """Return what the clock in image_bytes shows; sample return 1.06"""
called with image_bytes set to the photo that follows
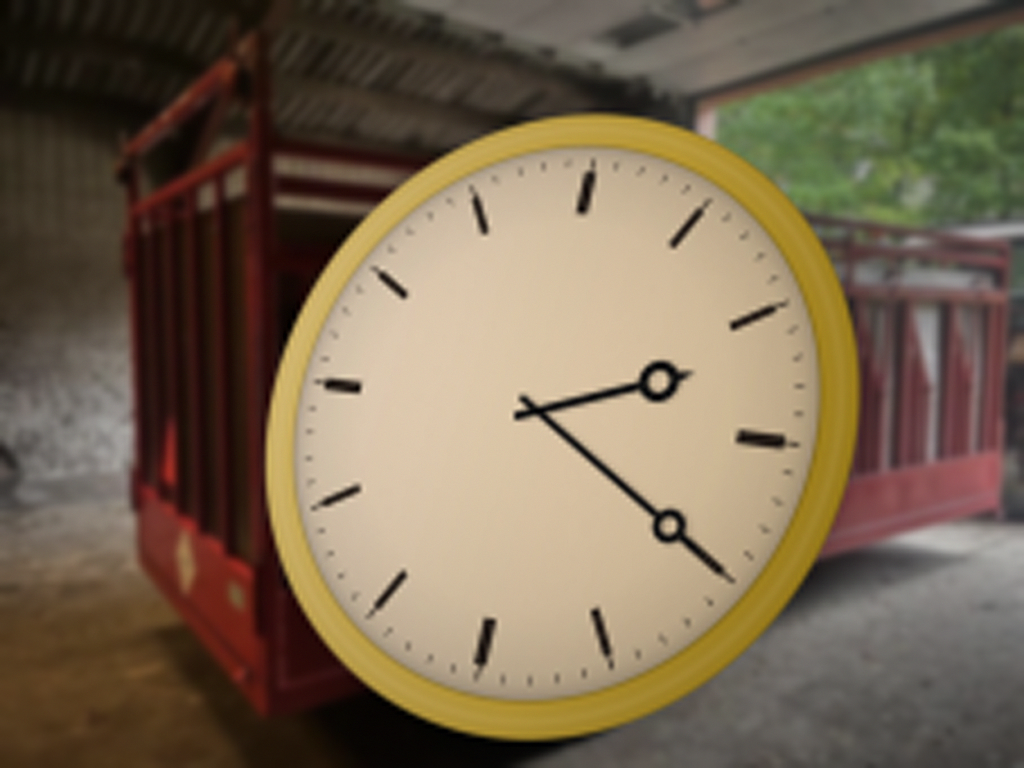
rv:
2.20
